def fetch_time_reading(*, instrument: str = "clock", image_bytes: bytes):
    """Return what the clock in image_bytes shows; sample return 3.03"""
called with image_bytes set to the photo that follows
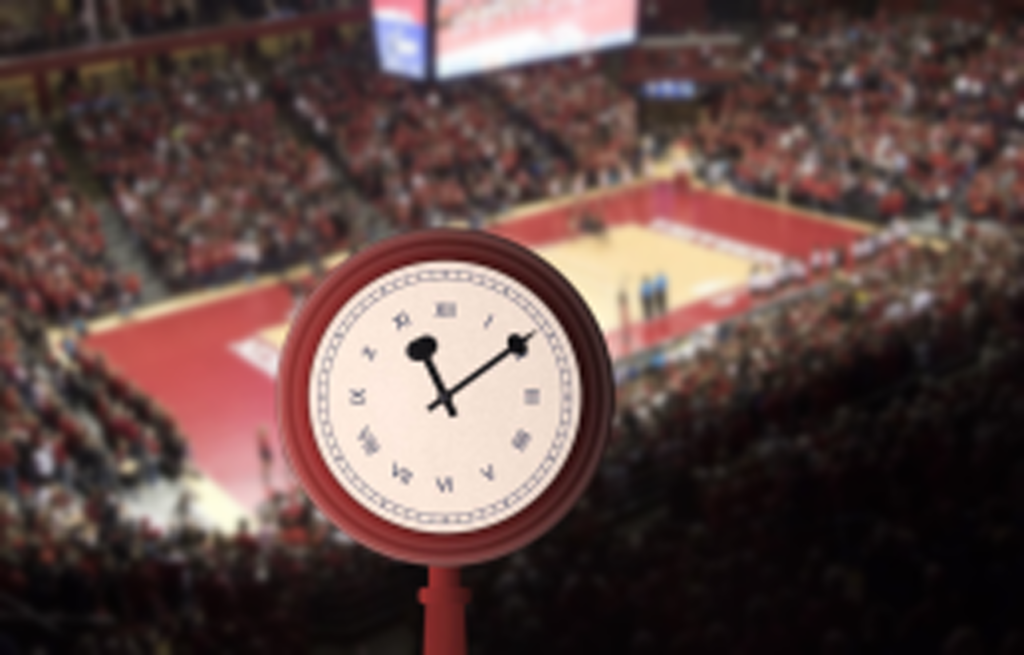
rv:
11.09
